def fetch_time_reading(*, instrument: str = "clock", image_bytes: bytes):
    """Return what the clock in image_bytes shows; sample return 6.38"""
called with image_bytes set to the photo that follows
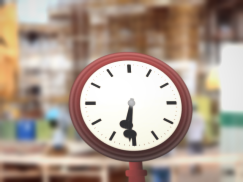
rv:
6.31
